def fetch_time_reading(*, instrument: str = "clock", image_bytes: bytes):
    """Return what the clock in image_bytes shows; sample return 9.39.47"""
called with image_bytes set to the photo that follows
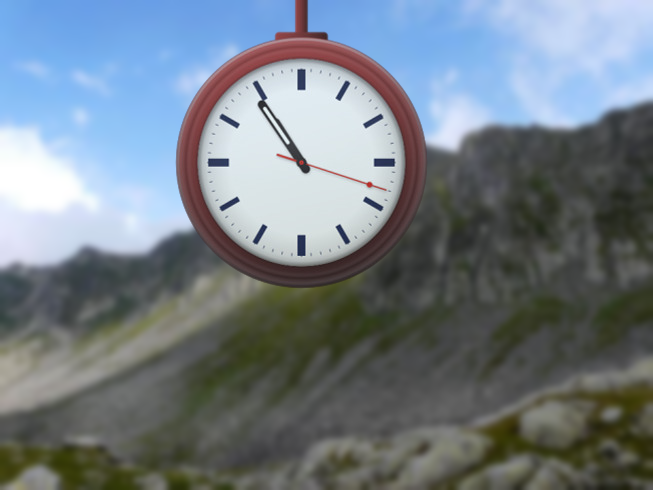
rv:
10.54.18
